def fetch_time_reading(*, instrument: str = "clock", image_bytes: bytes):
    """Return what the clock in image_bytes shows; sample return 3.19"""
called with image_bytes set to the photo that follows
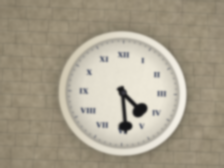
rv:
4.29
